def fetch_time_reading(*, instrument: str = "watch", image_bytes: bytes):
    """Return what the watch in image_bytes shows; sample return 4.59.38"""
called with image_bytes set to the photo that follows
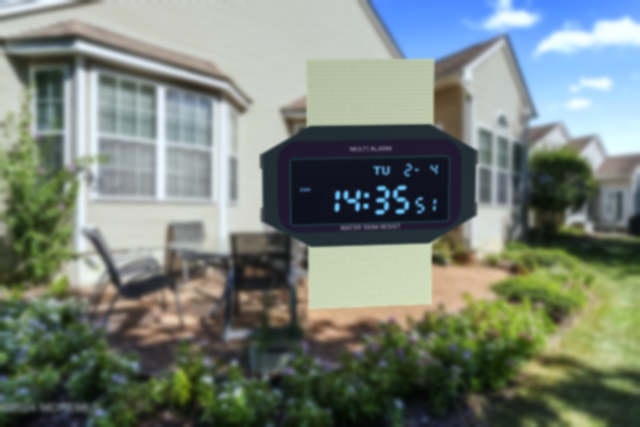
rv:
14.35.51
